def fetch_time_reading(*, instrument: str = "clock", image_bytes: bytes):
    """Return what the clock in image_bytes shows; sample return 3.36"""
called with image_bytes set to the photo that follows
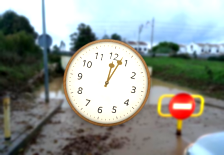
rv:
12.03
